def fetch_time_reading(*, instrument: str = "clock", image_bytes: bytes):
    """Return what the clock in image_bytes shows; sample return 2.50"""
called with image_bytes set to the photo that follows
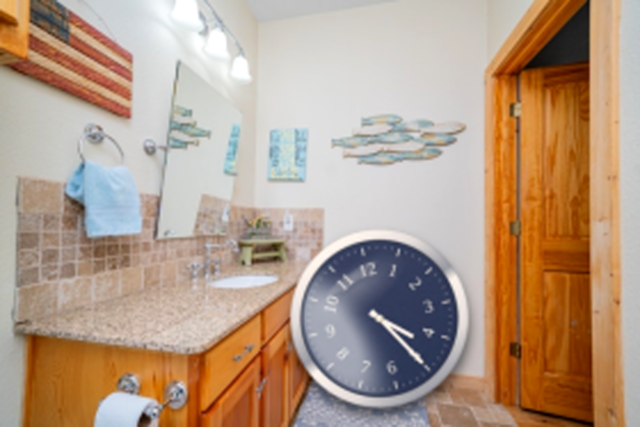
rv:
4.25
